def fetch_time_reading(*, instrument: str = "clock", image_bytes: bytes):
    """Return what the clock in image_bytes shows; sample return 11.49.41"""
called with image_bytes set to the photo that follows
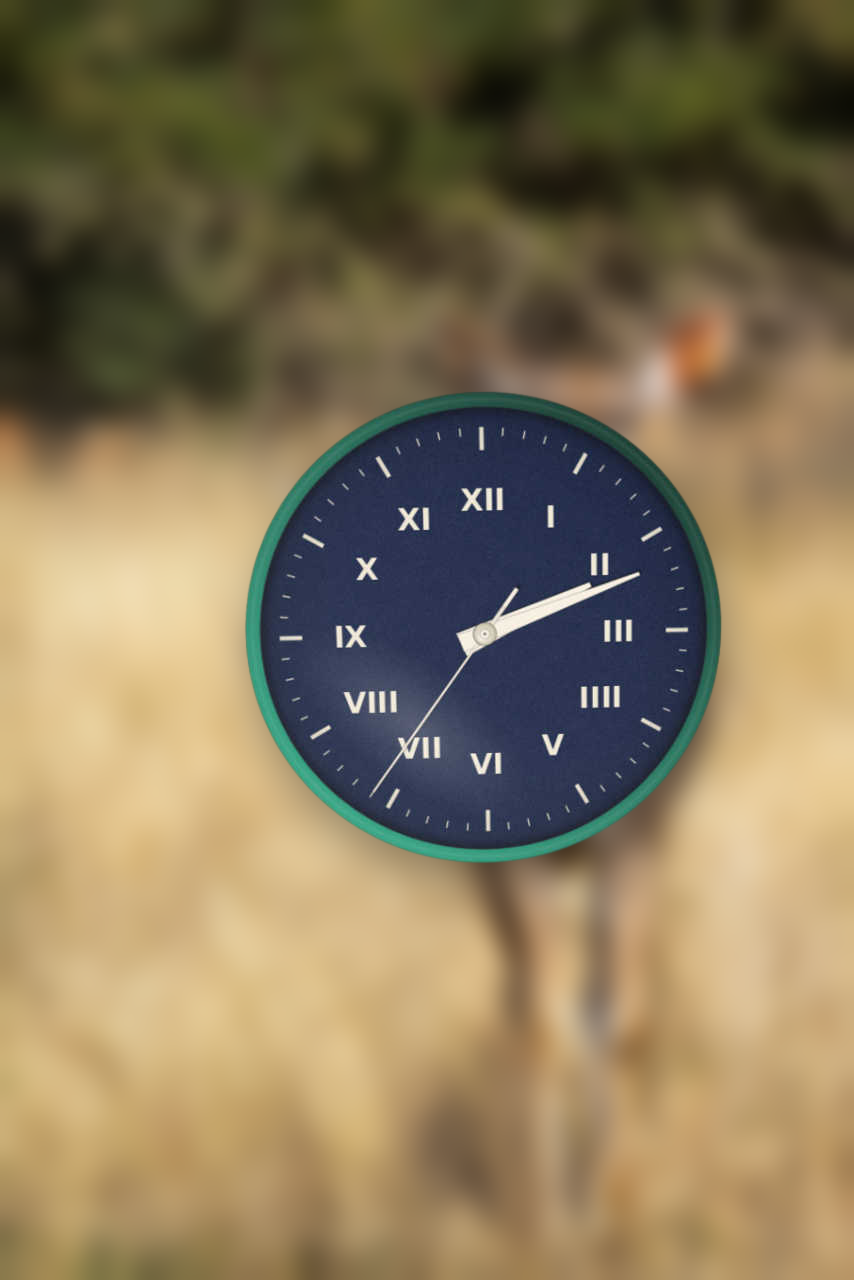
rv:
2.11.36
